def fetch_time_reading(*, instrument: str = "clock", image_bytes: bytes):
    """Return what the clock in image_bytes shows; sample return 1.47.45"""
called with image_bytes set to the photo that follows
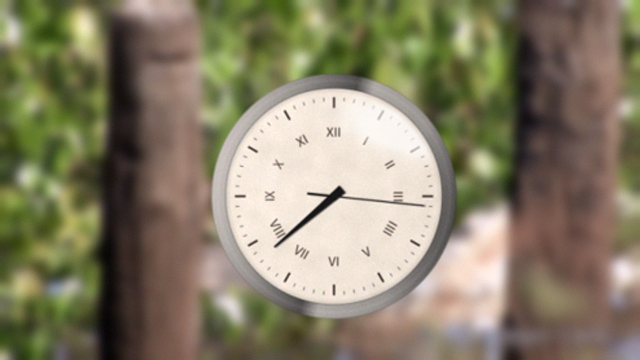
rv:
7.38.16
